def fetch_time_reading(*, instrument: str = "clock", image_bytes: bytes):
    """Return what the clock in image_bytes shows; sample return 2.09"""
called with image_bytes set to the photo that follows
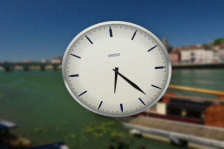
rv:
6.23
